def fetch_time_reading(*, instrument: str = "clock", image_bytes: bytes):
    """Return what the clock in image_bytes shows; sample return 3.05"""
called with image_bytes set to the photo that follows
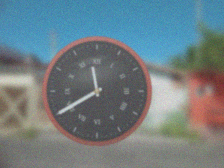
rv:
11.40
